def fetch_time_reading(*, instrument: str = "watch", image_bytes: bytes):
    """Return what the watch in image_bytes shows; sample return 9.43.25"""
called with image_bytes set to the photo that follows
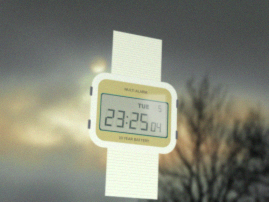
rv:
23.25.04
